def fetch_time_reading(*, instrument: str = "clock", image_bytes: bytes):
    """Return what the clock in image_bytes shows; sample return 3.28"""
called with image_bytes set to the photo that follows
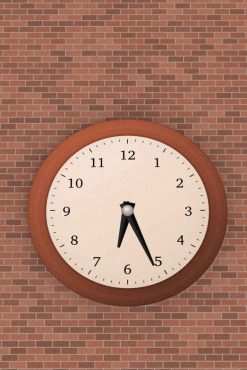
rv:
6.26
